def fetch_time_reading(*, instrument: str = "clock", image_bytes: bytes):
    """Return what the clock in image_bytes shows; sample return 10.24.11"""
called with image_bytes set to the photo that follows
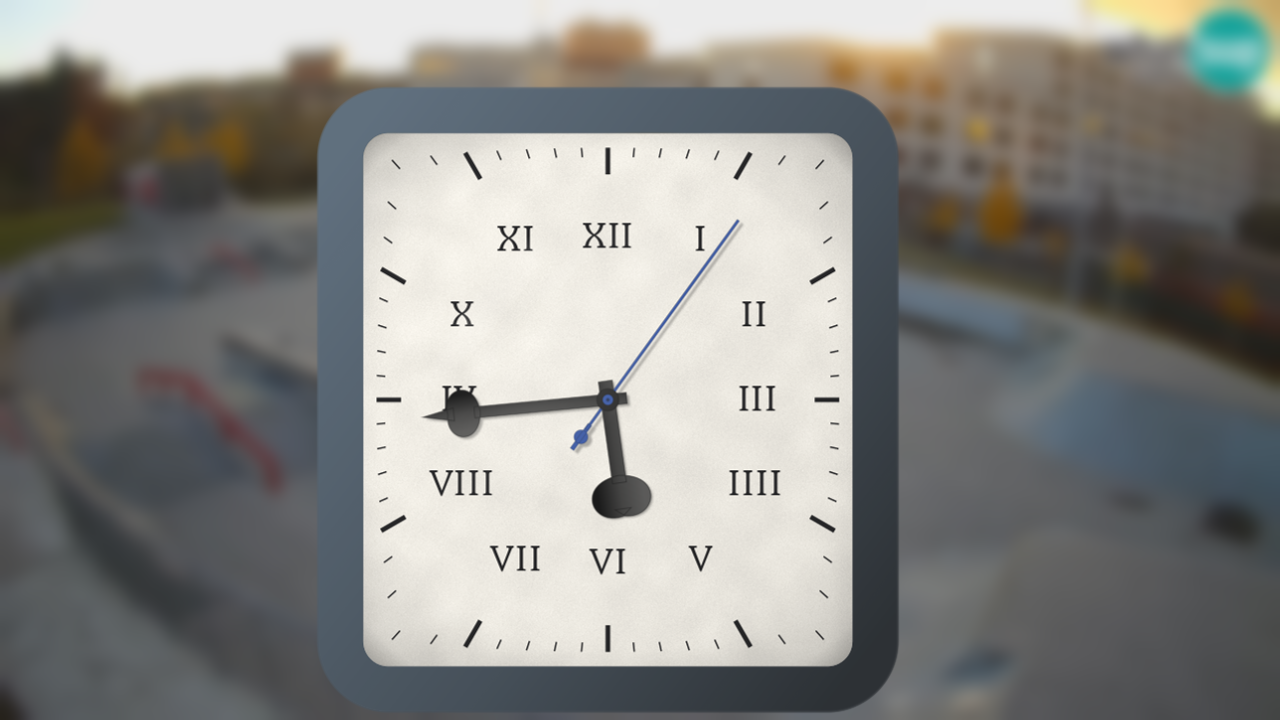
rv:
5.44.06
